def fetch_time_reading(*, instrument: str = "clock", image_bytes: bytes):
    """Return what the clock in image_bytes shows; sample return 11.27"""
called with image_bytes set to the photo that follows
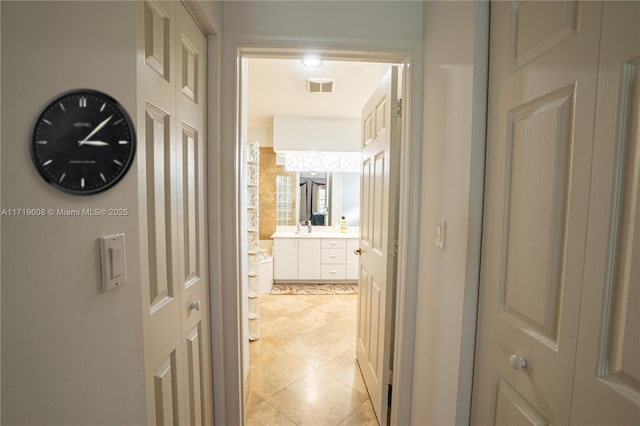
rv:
3.08
